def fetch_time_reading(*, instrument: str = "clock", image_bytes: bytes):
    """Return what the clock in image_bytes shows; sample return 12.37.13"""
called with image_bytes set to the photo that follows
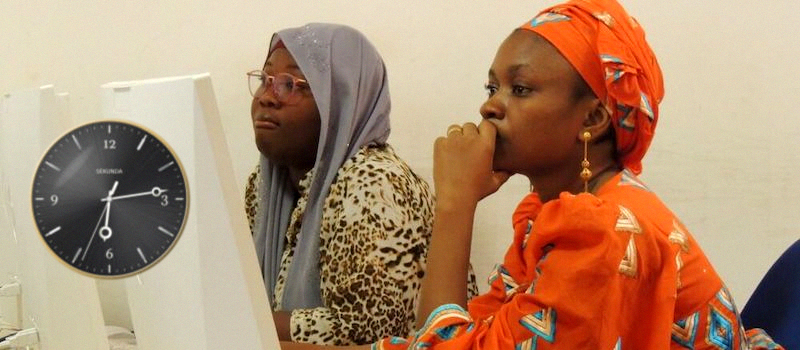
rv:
6.13.34
